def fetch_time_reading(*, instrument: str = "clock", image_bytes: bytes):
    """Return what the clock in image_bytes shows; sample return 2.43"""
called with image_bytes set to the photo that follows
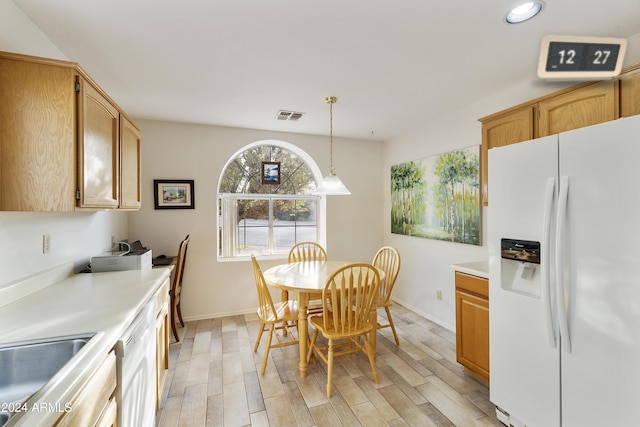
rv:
12.27
